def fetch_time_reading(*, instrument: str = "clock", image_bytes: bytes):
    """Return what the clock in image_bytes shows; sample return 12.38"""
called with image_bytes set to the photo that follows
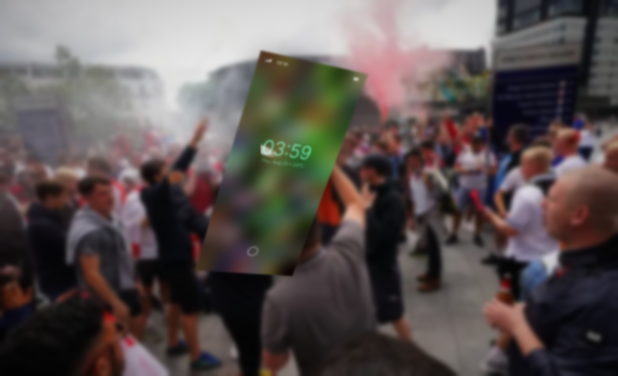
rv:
3.59
